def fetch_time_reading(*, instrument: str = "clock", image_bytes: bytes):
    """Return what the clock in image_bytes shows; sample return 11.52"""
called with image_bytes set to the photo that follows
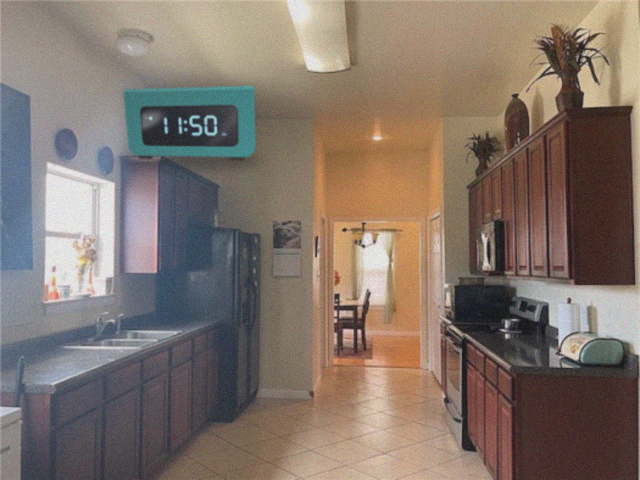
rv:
11.50
